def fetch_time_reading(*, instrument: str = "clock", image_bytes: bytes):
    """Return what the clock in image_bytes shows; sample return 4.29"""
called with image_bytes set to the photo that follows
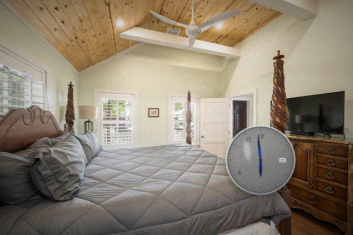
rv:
5.59
